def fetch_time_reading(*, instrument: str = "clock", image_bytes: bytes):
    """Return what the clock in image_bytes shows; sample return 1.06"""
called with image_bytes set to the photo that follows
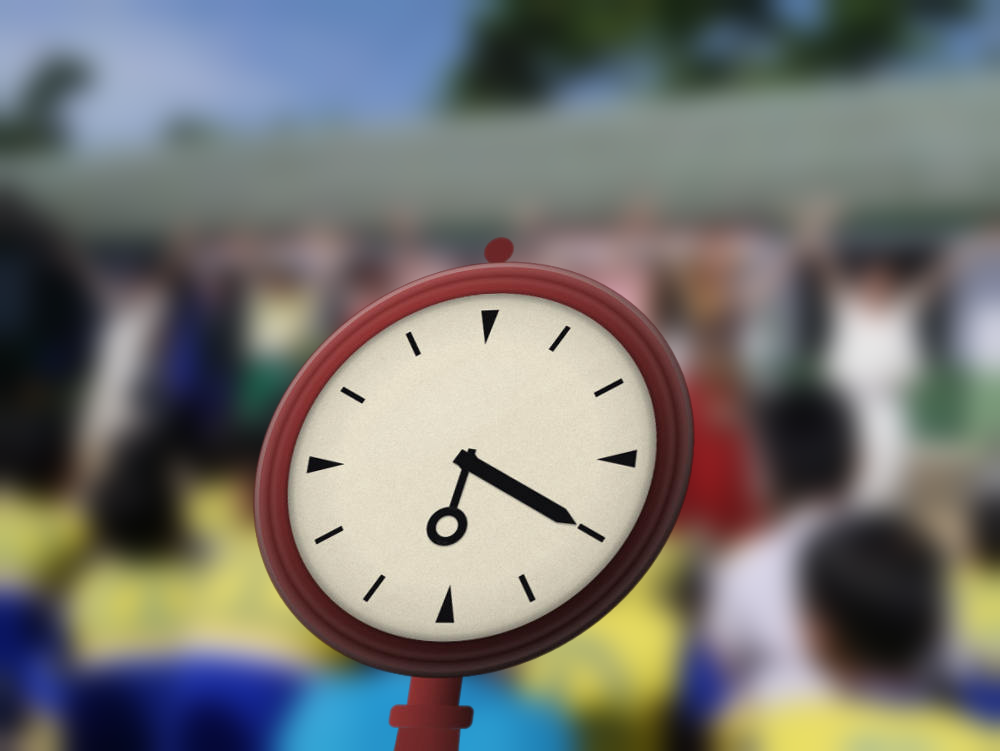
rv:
6.20
